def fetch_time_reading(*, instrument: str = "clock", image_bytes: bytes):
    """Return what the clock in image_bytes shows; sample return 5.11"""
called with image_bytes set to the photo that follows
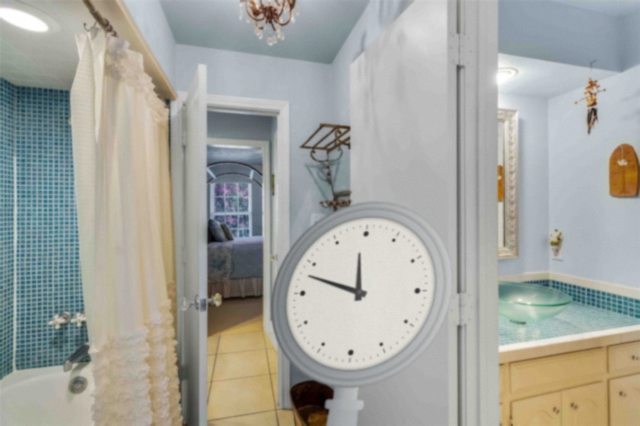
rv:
11.48
